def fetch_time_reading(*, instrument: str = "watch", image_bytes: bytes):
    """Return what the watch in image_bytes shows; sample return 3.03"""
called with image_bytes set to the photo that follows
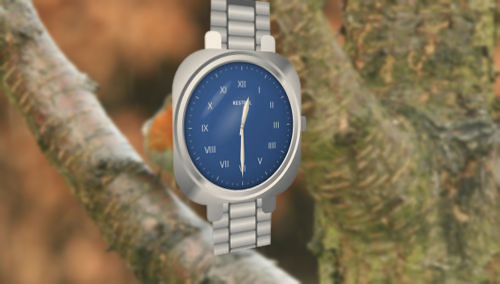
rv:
12.30
